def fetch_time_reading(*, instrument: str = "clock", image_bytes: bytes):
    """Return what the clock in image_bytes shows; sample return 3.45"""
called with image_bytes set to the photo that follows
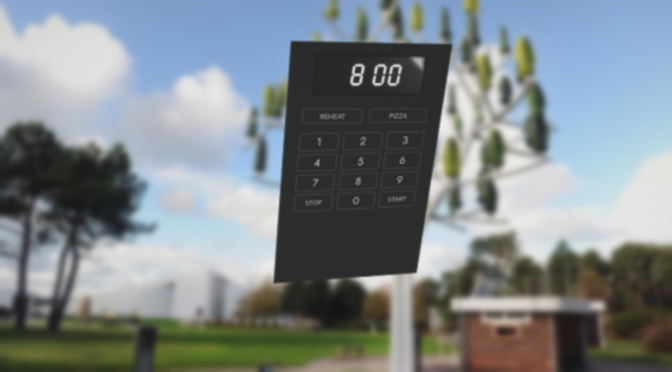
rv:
8.00
